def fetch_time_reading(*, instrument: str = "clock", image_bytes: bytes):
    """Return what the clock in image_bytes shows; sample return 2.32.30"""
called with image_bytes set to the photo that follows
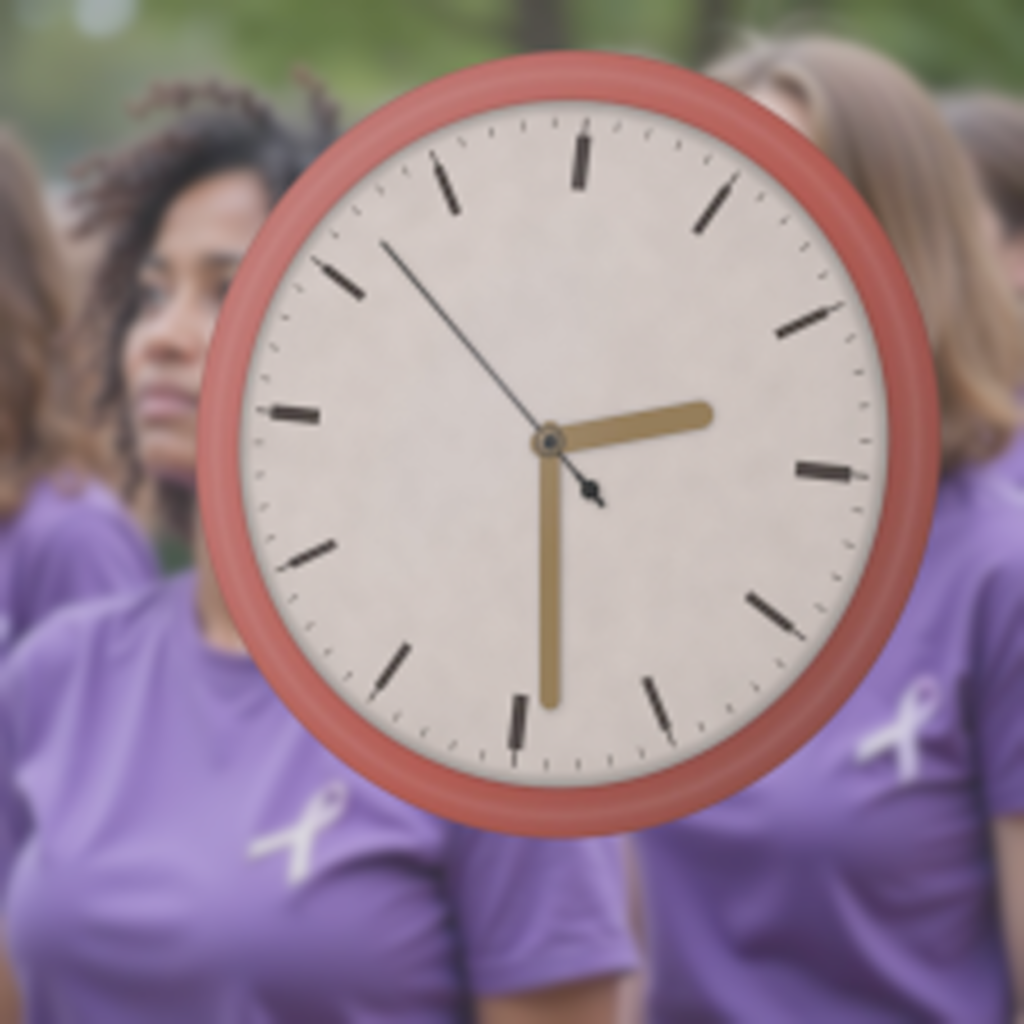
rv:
2.28.52
